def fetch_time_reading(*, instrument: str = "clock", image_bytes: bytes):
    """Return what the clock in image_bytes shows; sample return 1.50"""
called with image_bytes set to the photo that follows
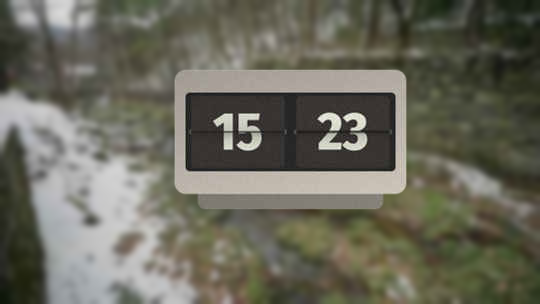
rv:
15.23
